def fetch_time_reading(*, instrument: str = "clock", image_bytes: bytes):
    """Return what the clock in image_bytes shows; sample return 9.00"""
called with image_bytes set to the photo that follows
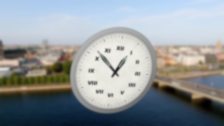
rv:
12.52
